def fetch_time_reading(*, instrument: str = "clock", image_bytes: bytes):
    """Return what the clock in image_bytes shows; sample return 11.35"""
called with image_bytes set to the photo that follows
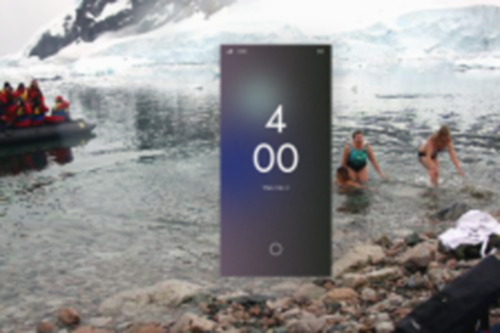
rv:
4.00
